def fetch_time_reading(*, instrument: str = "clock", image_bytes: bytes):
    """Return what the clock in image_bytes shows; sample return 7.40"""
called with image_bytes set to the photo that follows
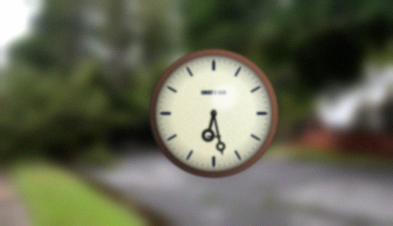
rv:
6.28
